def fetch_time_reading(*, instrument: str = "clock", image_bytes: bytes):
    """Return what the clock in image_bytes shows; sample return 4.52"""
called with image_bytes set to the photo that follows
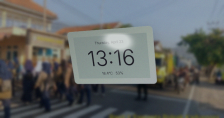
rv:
13.16
